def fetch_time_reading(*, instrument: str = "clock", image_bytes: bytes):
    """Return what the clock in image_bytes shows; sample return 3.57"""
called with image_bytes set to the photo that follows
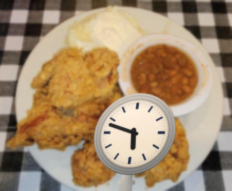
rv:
5.48
